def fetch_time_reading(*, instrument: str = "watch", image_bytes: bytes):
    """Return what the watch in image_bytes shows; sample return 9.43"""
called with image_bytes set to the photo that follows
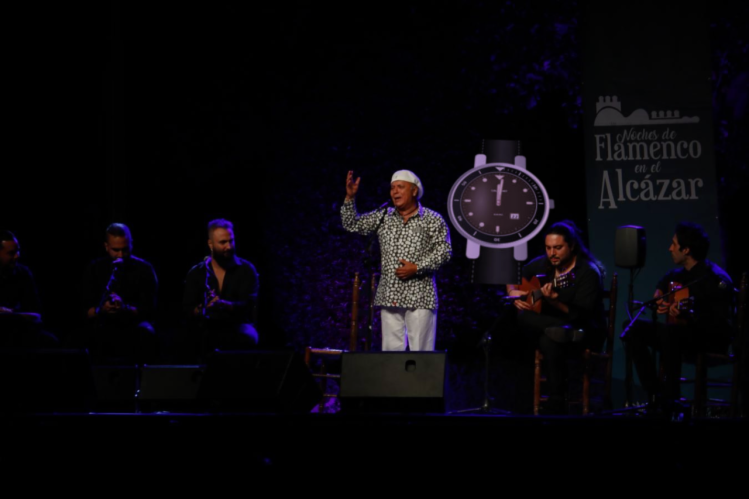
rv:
12.01
